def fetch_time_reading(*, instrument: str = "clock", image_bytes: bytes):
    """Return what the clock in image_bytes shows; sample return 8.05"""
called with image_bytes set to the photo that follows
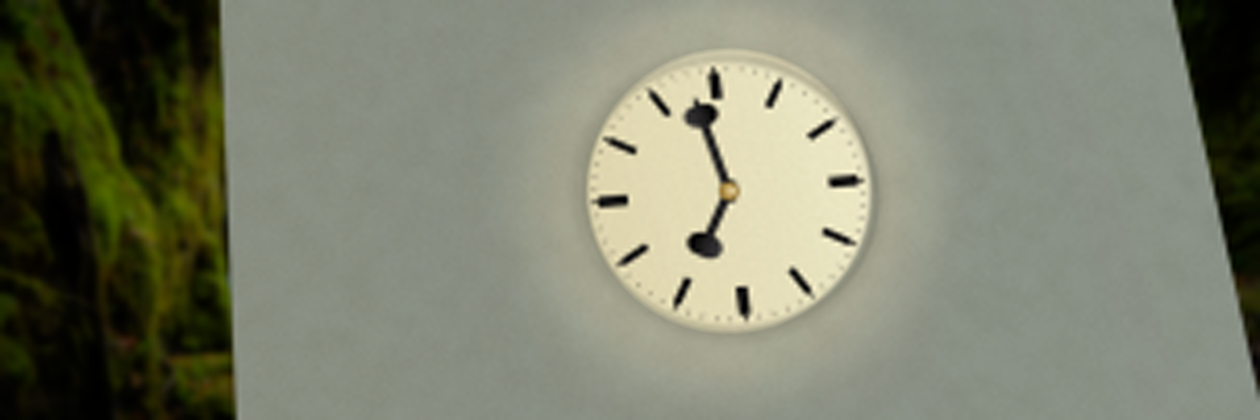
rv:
6.58
